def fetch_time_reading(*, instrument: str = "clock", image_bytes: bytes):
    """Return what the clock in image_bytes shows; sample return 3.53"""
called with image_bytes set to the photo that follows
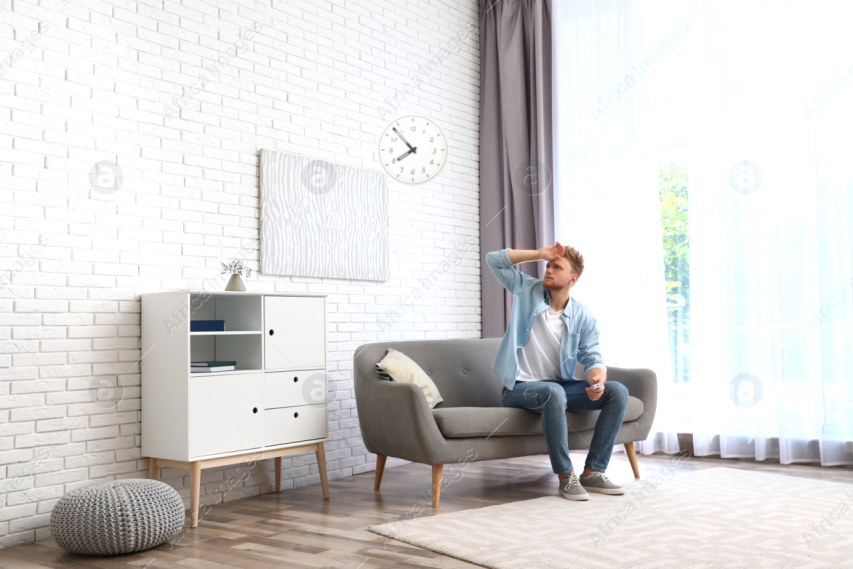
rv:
7.53
